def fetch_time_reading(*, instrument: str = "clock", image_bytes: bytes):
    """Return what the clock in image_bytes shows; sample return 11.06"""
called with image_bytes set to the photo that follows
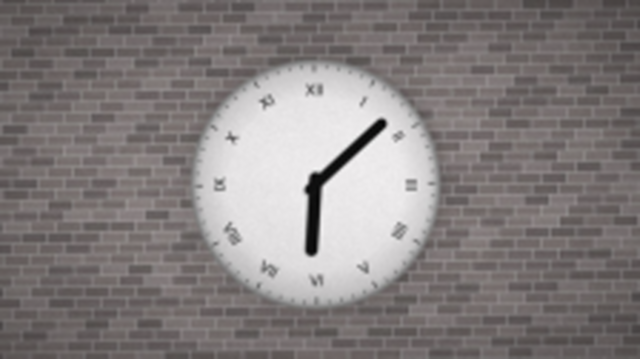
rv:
6.08
